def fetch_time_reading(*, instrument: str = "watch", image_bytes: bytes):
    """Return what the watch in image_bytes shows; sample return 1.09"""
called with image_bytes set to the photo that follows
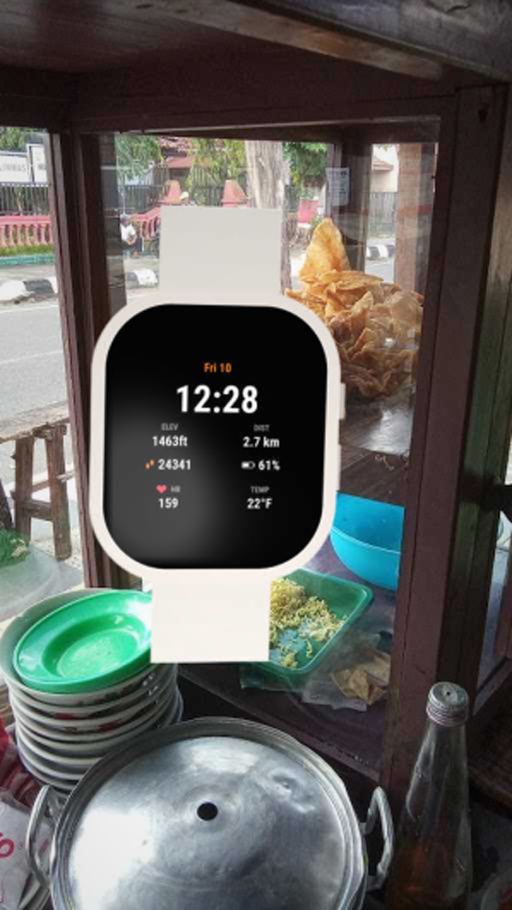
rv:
12.28
